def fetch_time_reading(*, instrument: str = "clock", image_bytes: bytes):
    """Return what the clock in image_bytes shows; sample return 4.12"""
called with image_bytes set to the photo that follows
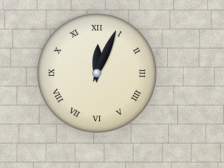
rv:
12.04
